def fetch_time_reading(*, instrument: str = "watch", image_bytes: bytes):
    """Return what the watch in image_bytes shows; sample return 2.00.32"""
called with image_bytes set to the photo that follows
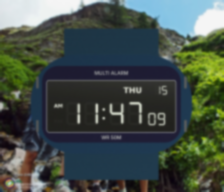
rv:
11.47.09
